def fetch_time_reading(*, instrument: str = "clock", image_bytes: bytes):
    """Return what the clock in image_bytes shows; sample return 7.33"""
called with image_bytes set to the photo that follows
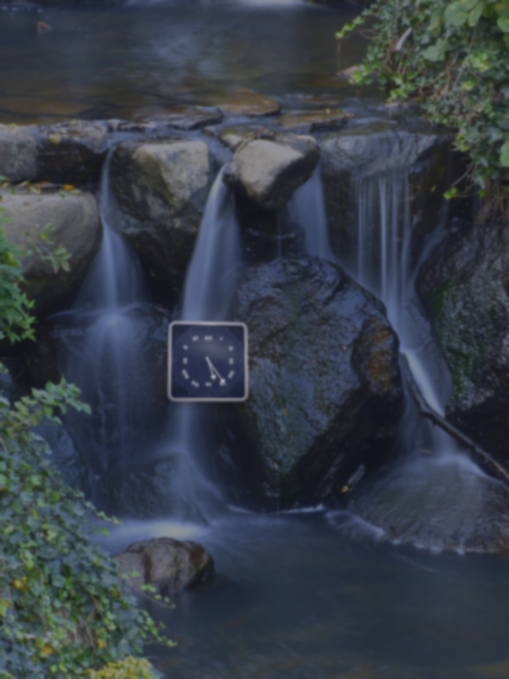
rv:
5.24
